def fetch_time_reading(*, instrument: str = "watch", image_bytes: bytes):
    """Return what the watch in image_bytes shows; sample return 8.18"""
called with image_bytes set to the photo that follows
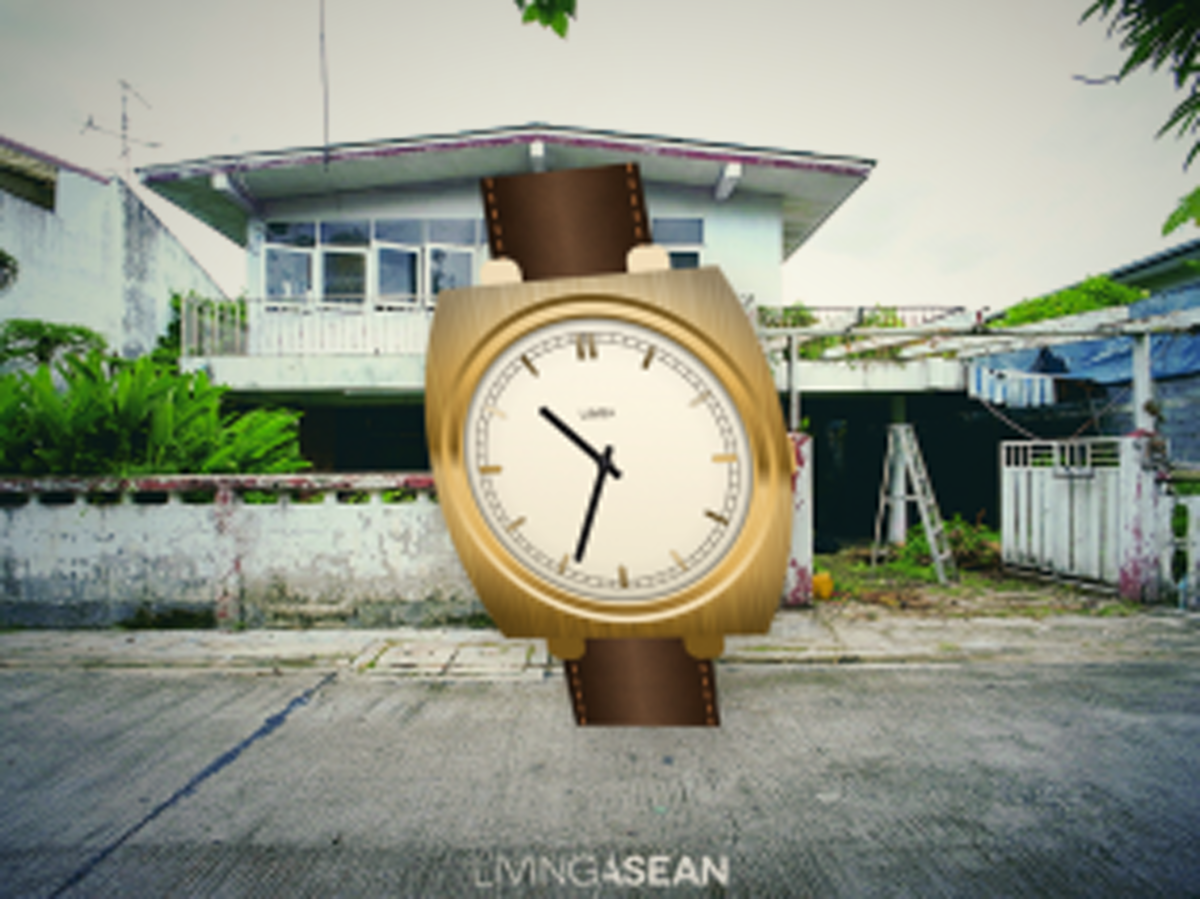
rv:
10.34
